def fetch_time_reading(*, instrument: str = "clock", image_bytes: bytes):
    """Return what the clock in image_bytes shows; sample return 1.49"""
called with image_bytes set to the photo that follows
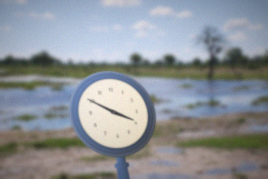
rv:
3.50
